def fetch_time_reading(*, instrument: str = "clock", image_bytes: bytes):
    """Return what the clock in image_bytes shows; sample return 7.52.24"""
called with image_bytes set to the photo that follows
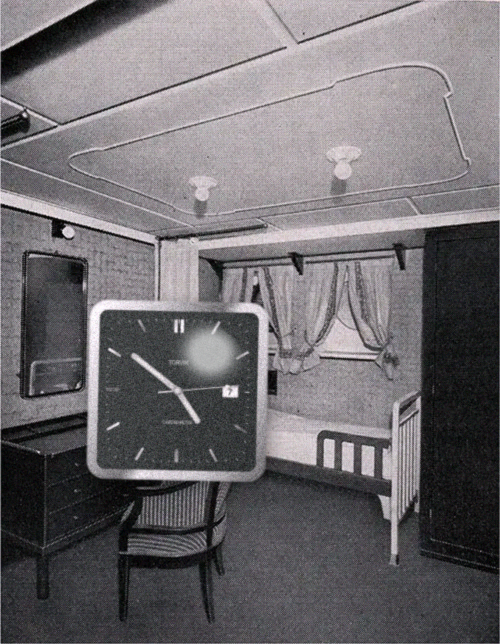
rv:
4.51.14
